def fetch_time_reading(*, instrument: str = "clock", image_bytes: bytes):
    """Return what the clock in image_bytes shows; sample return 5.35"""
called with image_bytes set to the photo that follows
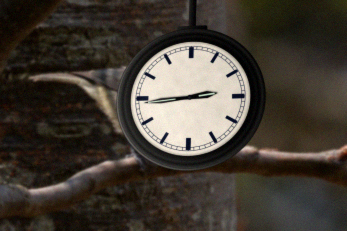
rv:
2.44
